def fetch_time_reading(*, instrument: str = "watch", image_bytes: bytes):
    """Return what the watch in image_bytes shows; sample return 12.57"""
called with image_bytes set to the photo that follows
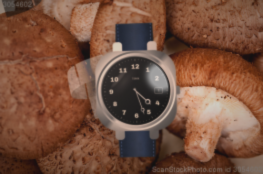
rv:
4.27
